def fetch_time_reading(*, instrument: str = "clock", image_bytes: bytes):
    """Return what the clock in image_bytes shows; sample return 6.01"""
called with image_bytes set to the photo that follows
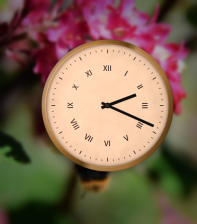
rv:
2.19
